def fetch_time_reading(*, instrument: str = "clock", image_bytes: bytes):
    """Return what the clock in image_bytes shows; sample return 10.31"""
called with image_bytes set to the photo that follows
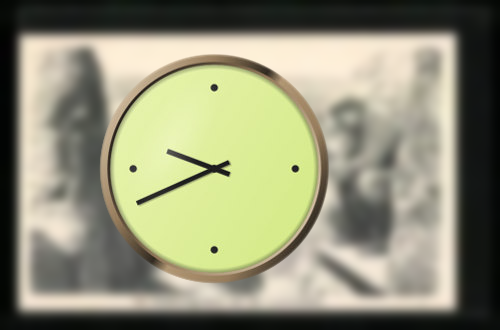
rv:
9.41
